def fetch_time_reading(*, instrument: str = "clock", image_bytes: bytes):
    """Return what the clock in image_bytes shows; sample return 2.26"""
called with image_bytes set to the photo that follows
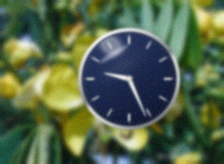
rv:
9.26
